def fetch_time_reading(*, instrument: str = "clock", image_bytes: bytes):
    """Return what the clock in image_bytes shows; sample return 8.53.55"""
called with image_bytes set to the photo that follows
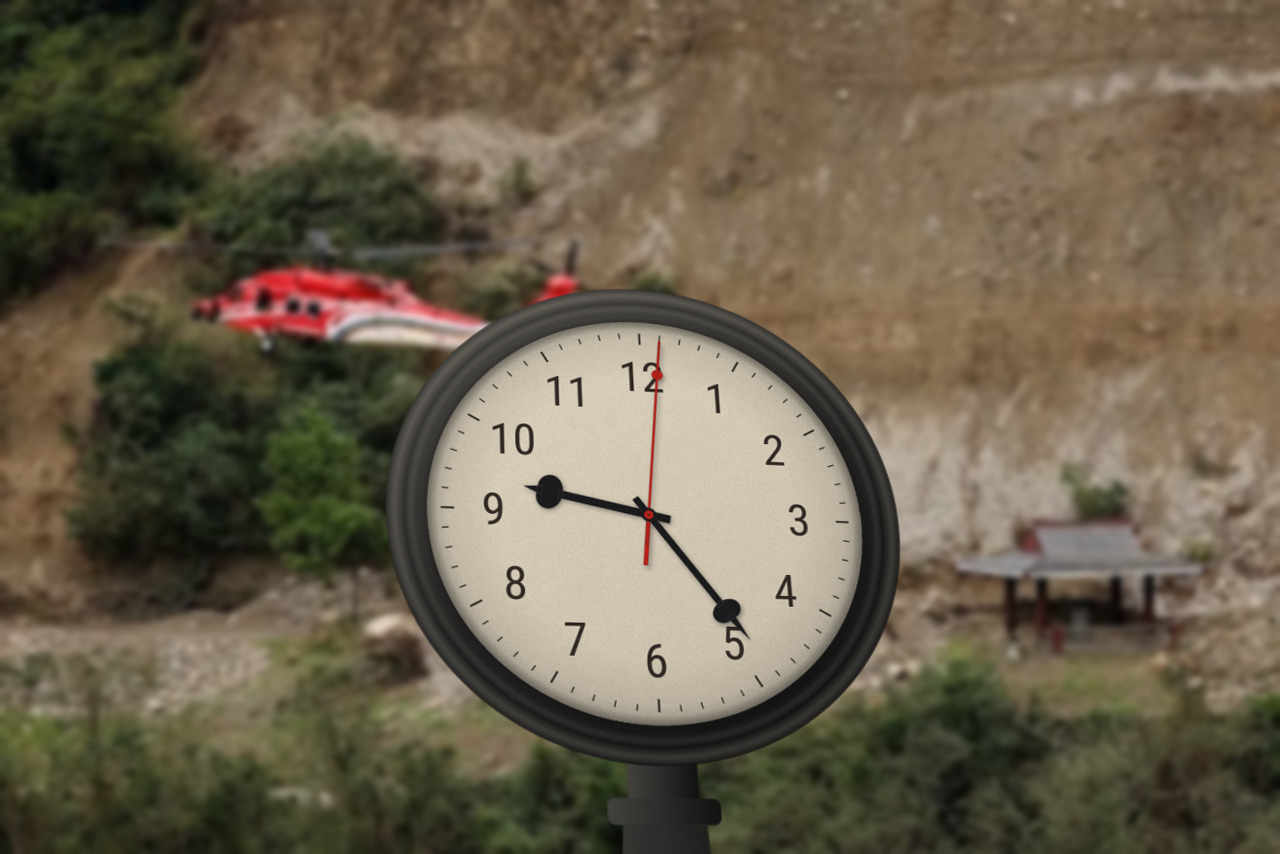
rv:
9.24.01
